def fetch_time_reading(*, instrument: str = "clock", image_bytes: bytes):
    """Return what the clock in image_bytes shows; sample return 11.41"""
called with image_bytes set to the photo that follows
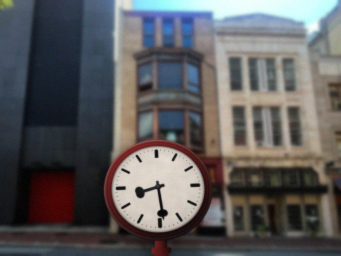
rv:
8.29
